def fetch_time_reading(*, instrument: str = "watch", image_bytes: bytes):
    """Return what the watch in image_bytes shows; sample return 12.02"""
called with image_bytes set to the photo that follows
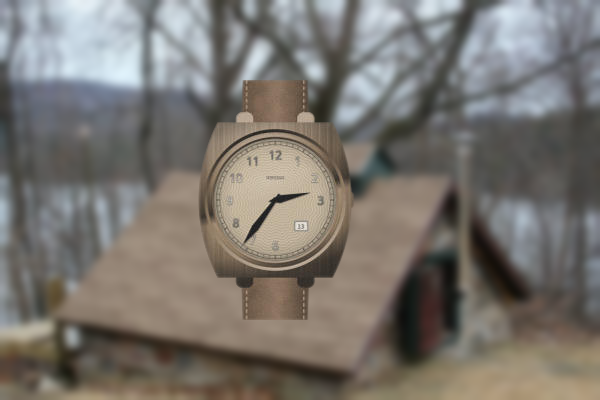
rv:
2.36
